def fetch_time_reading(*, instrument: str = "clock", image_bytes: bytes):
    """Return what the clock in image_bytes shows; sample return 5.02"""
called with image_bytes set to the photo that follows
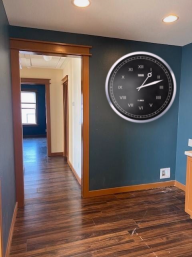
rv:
1.12
